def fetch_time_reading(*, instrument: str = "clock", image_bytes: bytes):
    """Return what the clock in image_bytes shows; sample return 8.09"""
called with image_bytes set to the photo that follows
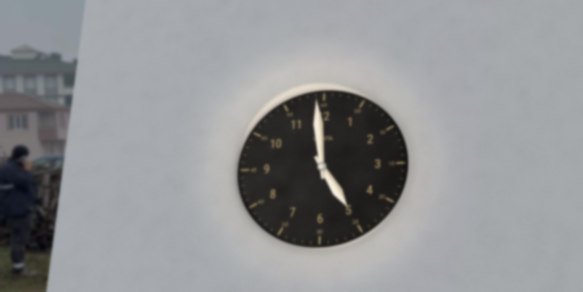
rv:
4.59
